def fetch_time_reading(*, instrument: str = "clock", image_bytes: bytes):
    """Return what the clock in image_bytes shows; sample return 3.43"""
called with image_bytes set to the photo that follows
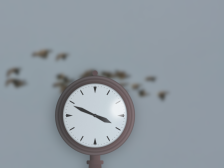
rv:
3.49
